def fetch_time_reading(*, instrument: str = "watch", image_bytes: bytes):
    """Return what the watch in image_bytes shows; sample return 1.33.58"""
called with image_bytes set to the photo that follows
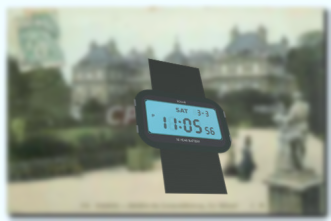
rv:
11.05.56
